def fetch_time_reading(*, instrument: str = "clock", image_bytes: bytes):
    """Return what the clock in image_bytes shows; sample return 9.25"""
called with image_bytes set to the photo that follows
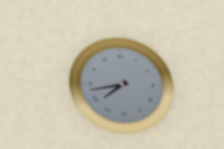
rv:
7.43
